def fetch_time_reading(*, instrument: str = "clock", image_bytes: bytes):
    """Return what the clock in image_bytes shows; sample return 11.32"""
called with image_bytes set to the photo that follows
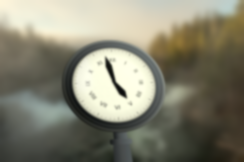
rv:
4.58
